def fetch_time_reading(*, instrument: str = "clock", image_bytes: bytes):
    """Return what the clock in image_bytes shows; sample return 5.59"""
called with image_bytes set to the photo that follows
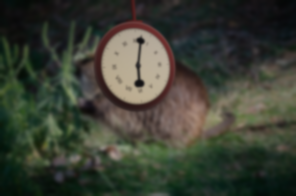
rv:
6.02
